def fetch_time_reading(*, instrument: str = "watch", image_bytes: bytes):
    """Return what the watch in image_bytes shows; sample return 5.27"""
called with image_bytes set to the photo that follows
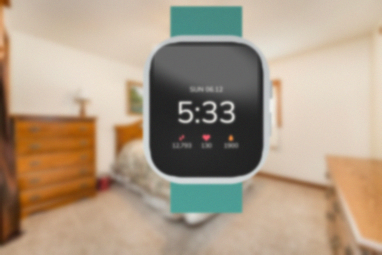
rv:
5.33
